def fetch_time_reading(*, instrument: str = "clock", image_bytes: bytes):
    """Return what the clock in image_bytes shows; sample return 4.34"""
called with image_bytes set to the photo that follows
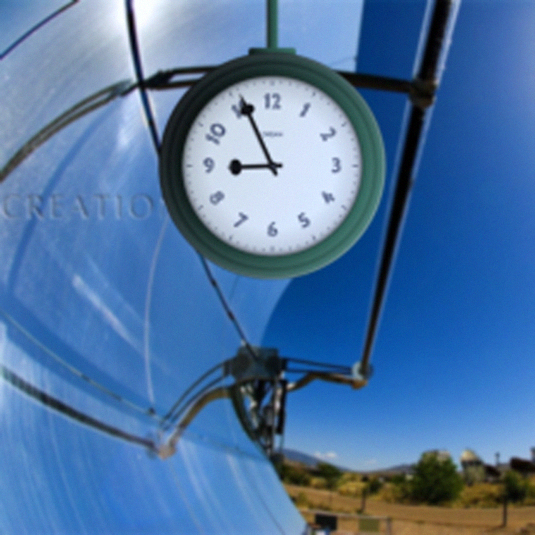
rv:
8.56
